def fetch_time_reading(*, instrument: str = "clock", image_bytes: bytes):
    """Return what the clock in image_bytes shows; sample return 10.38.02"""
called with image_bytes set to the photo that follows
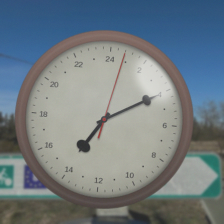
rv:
14.10.02
